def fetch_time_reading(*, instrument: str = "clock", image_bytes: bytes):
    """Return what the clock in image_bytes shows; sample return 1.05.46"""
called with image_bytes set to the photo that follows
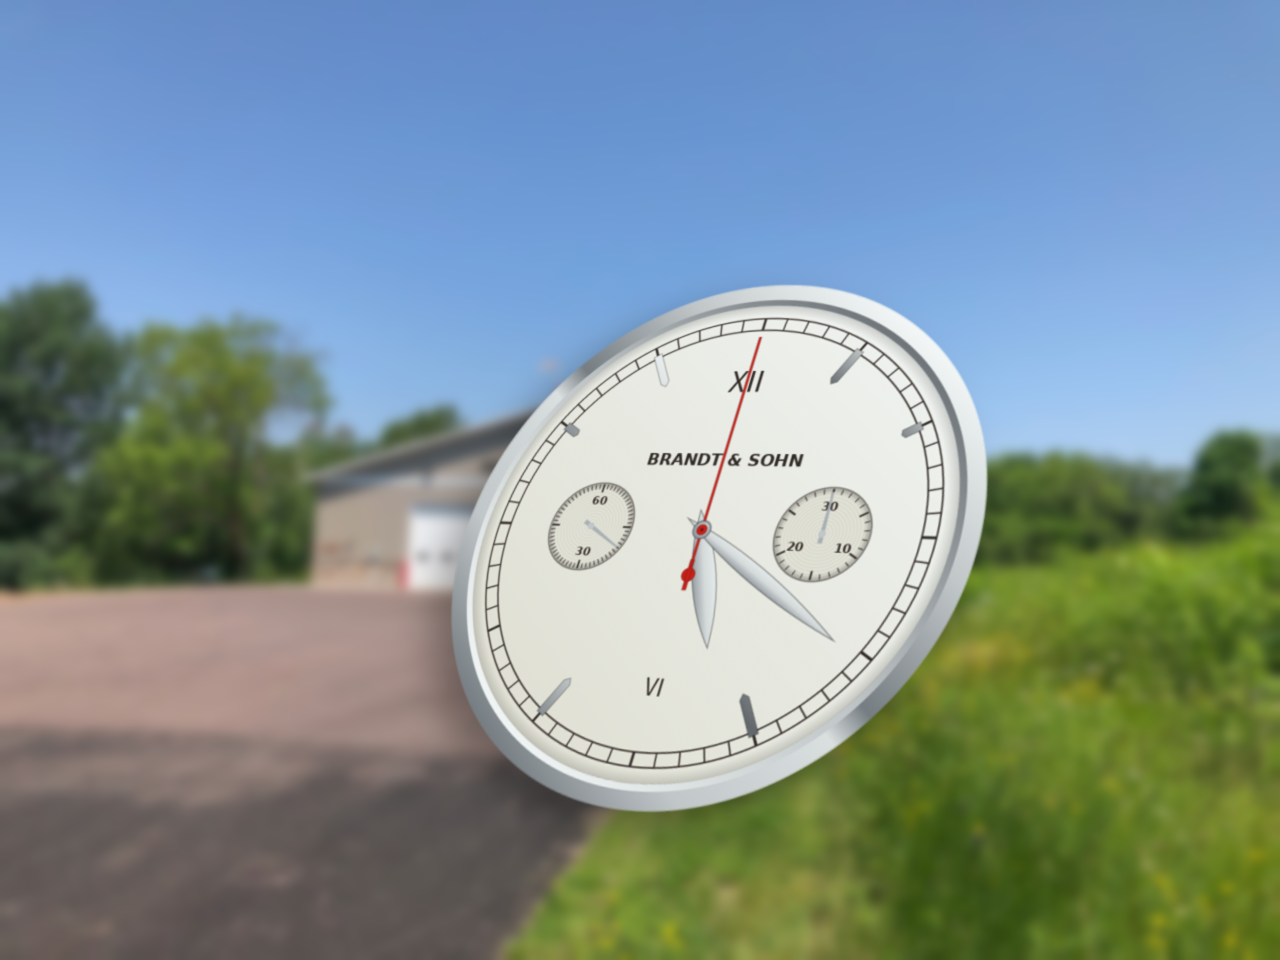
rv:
5.20.20
